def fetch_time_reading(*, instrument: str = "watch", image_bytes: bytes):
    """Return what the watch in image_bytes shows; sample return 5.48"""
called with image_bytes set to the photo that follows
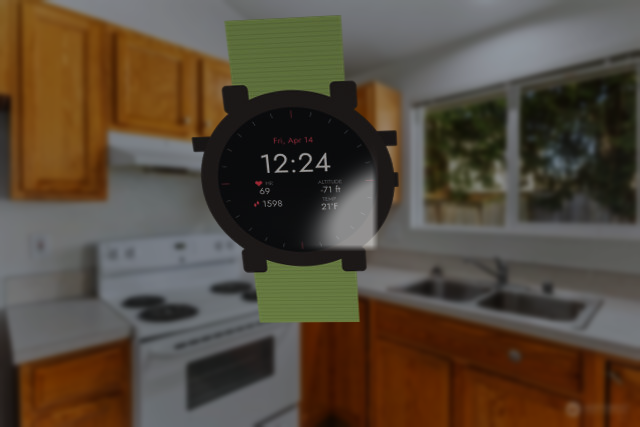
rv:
12.24
